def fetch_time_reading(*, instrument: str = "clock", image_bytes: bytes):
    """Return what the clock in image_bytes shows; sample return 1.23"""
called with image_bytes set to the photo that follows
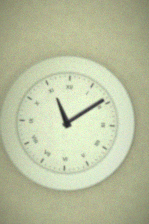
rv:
11.09
